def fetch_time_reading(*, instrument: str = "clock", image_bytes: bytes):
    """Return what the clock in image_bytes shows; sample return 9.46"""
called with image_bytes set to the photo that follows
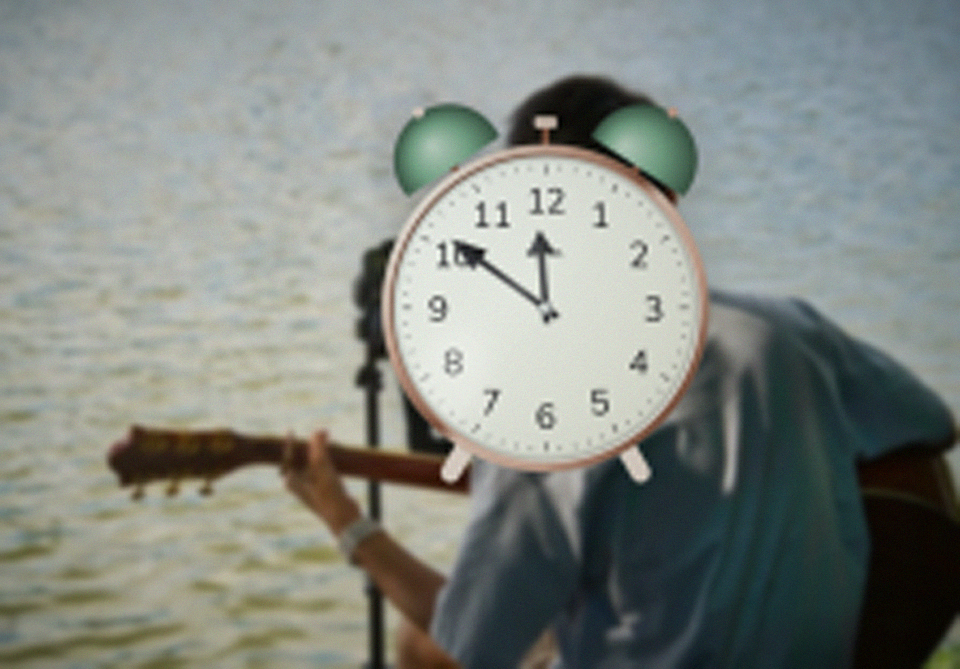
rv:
11.51
